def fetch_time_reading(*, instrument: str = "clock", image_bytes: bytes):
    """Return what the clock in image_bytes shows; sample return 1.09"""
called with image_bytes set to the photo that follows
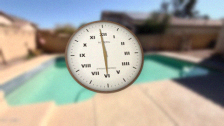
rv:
5.59
